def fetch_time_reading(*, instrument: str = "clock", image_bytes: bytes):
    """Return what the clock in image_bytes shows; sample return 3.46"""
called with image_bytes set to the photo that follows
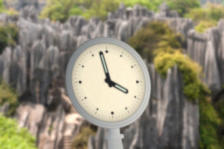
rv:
3.58
